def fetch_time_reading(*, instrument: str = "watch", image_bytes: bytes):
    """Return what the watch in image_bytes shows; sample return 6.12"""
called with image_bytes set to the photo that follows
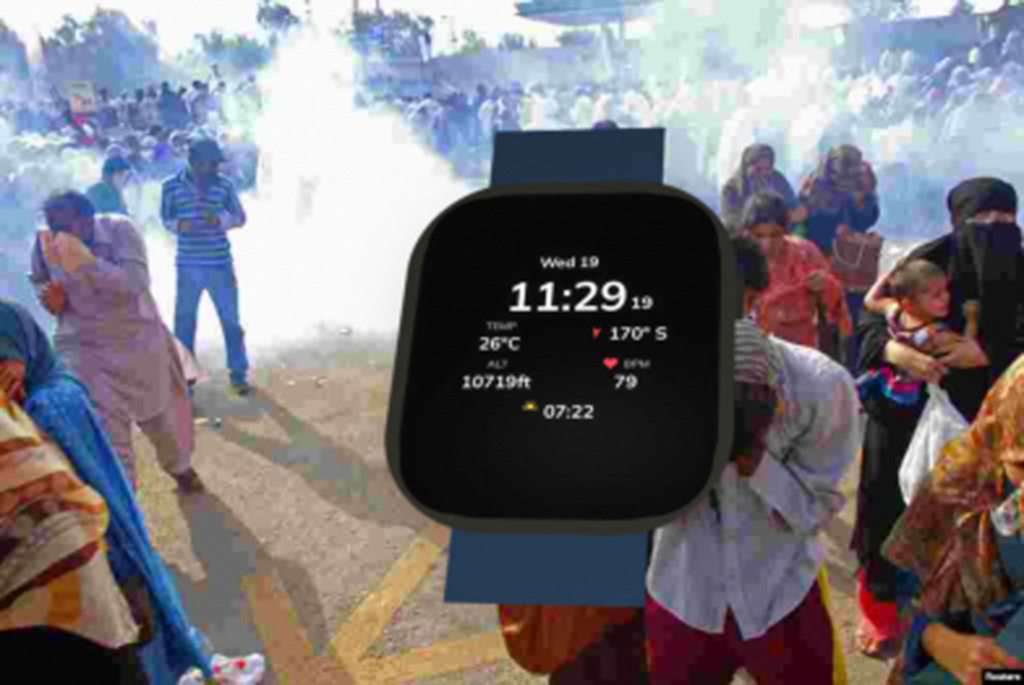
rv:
11.29
